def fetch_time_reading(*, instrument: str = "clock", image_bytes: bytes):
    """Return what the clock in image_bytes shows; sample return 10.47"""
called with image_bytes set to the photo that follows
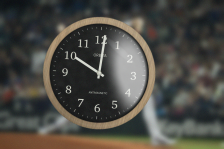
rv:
10.01
